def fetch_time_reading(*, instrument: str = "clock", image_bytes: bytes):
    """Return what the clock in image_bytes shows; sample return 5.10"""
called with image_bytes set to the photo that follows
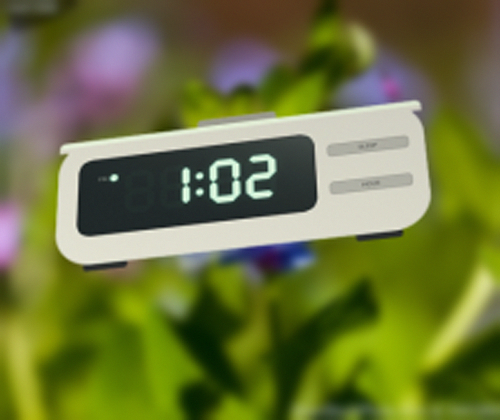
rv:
1.02
